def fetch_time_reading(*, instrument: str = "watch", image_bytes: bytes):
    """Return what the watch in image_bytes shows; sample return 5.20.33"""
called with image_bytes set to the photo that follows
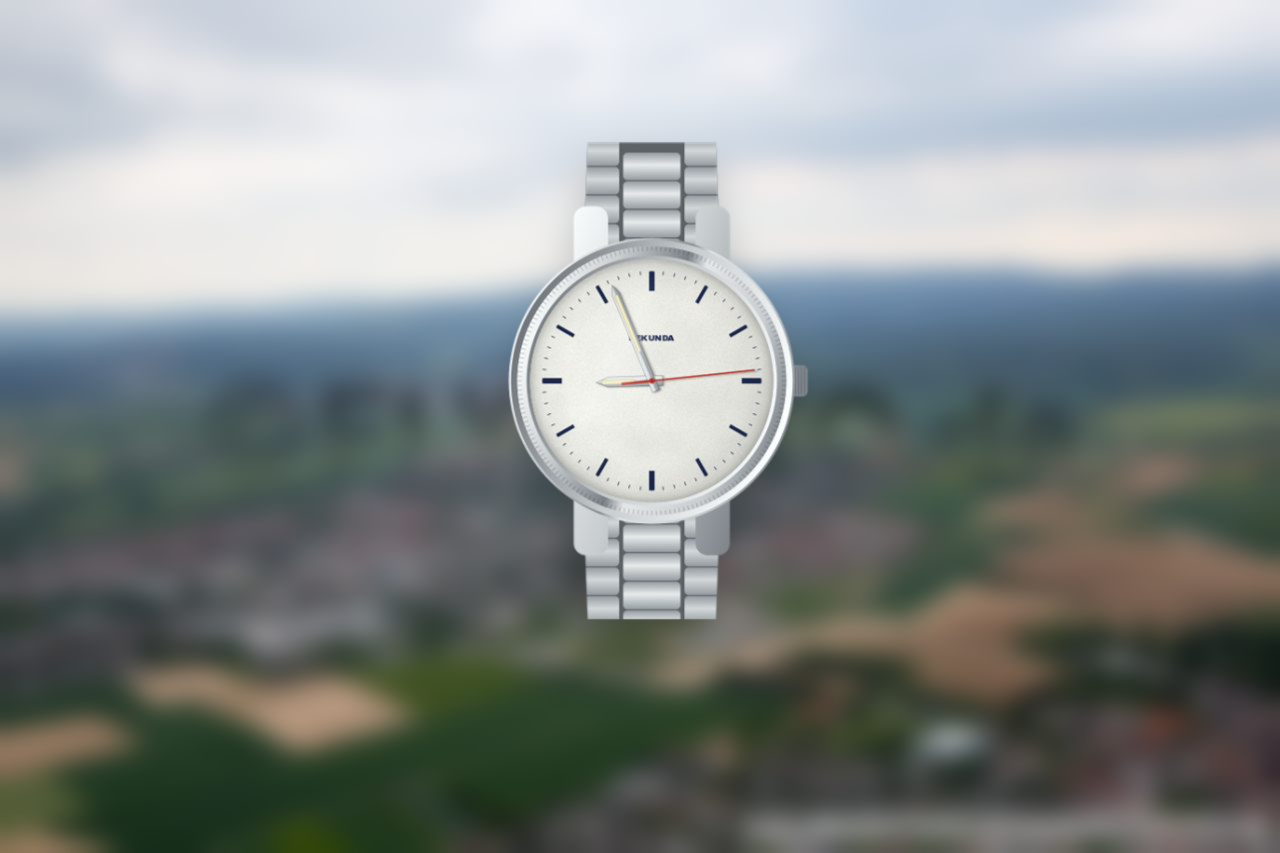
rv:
8.56.14
